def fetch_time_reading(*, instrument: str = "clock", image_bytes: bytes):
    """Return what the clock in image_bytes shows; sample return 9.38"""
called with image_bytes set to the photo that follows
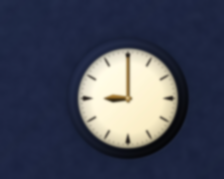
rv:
9.00
